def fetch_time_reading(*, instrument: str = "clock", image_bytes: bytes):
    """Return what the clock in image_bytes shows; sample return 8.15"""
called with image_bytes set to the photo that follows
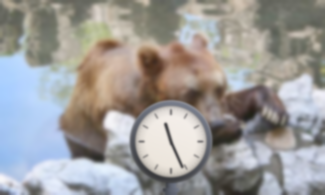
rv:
11.26
